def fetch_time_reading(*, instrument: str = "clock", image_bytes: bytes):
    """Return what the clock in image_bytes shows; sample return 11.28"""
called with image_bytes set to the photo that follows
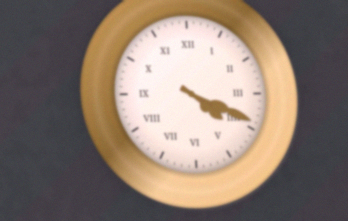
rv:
4.19
